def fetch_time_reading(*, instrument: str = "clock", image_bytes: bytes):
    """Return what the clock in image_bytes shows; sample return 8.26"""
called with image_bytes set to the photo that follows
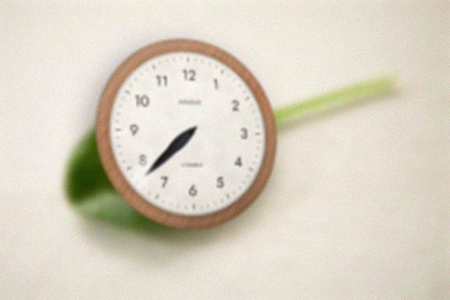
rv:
7.38
